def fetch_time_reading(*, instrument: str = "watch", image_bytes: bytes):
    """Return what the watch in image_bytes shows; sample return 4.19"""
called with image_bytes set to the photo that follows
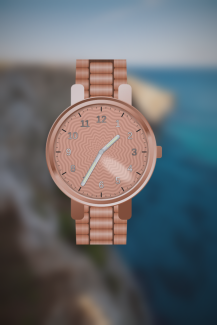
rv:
1.35
